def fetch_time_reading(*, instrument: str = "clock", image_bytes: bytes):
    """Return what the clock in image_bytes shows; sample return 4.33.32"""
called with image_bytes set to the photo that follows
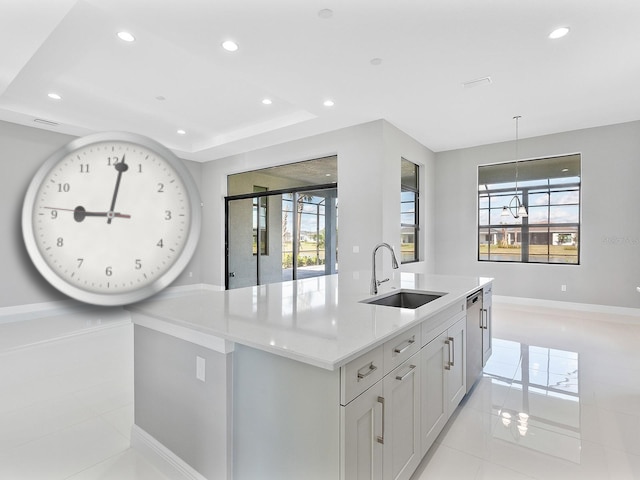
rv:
9.01.46
